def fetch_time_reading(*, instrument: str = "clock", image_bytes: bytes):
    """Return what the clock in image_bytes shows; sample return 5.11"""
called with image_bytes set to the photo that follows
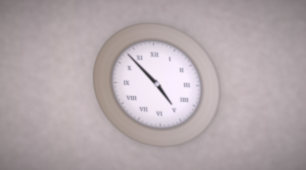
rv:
4.53
